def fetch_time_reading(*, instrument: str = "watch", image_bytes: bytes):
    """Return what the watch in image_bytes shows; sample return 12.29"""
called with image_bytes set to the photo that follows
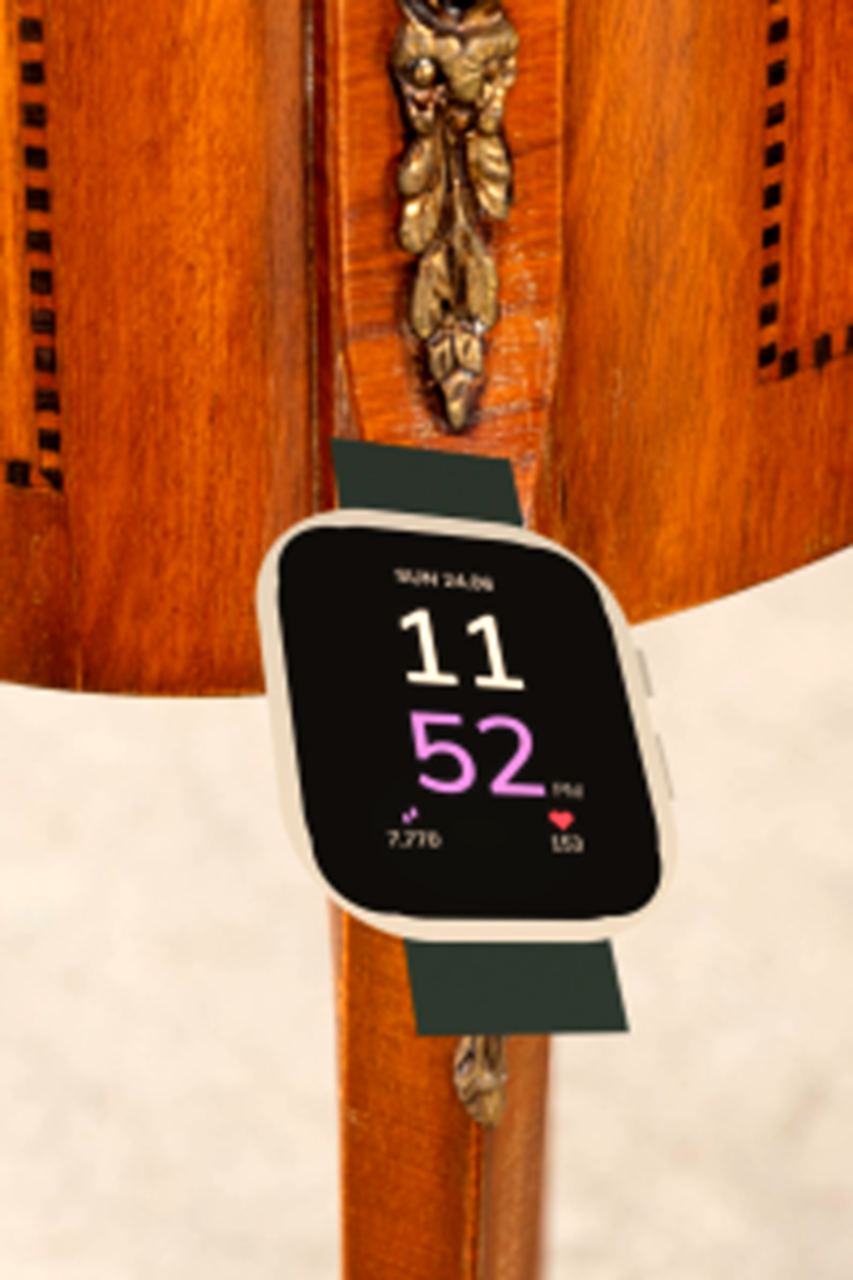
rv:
11.52
